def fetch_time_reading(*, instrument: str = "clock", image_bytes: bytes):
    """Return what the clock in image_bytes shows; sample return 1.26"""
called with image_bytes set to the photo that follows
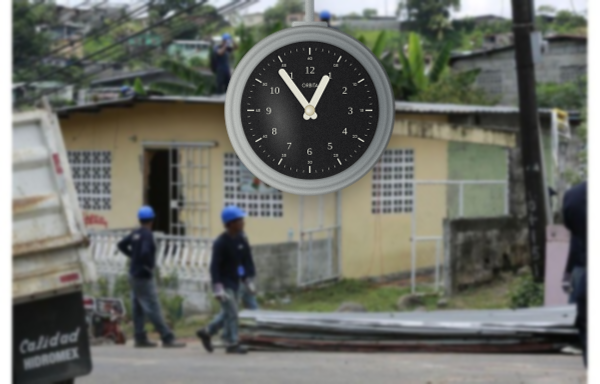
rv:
12.54
